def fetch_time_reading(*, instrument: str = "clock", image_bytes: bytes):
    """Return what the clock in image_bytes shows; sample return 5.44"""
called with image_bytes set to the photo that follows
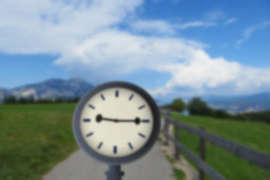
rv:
9.15
